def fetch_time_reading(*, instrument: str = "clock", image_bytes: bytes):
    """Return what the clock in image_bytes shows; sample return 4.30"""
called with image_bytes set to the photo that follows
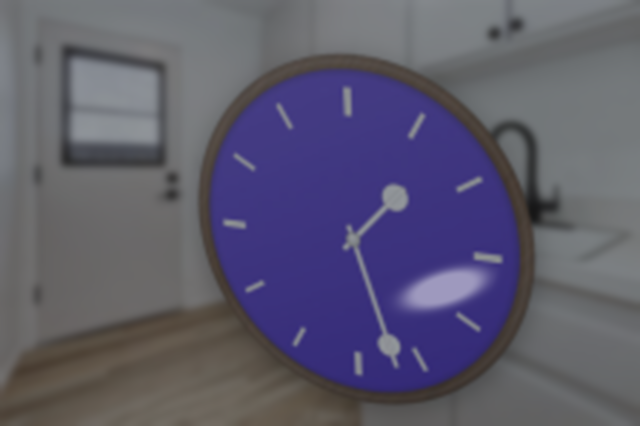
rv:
1.27
